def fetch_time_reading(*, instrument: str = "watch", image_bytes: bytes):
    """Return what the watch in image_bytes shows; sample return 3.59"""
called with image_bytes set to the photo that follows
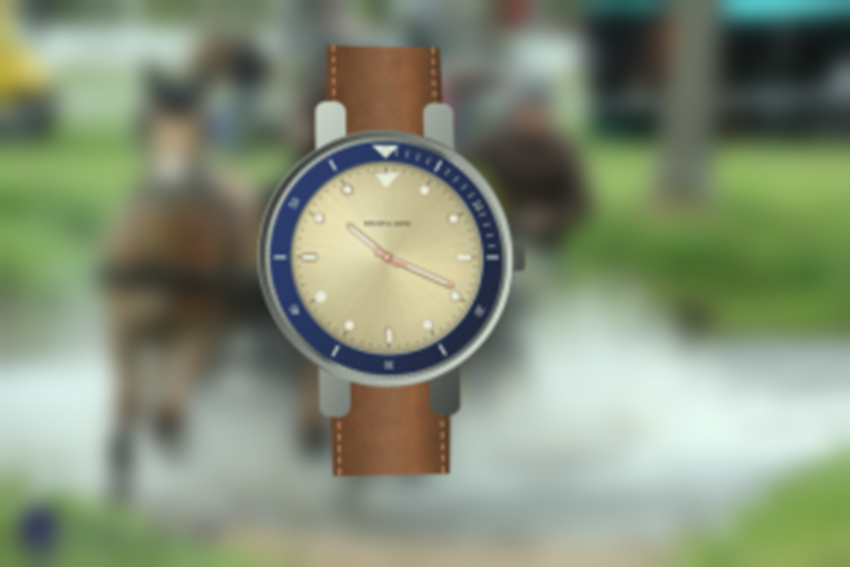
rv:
10.19
